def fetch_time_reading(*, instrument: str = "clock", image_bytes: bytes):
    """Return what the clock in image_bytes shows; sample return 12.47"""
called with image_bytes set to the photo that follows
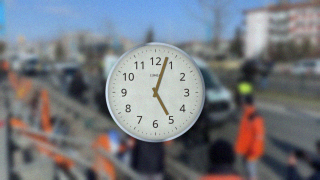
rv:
5.03
